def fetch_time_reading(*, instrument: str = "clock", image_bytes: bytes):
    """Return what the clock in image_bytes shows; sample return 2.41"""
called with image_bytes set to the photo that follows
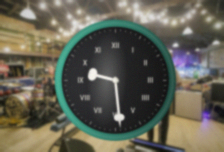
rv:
9.29
